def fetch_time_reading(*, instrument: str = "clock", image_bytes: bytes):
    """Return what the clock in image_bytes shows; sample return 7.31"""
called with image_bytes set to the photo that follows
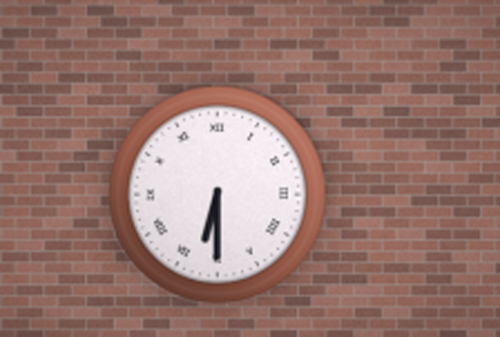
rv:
6.30
